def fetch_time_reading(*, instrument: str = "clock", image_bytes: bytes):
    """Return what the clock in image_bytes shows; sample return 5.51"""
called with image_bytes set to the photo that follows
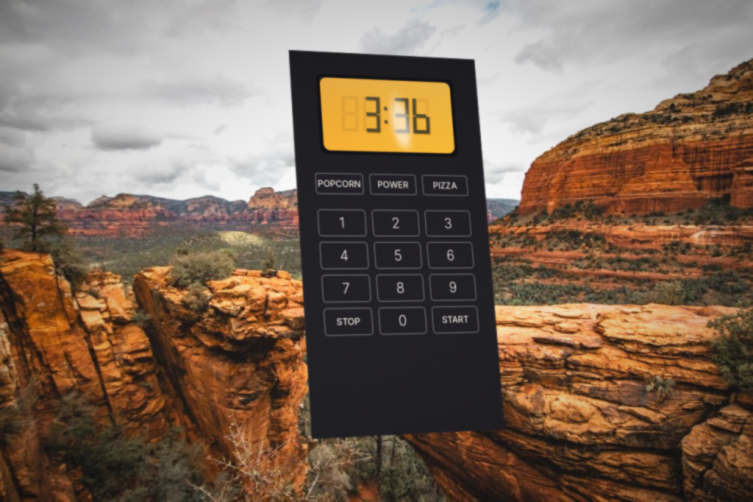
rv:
3.36
